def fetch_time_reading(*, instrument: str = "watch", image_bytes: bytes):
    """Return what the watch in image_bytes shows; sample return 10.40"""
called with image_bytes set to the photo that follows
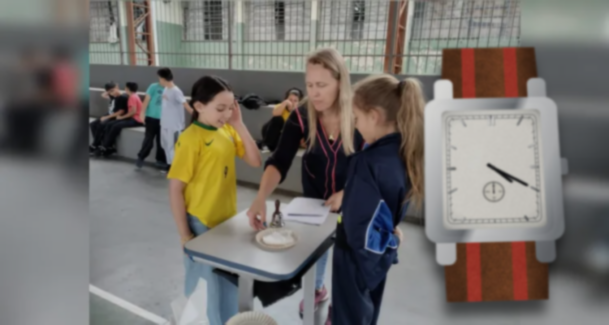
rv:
4.20
